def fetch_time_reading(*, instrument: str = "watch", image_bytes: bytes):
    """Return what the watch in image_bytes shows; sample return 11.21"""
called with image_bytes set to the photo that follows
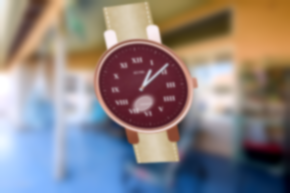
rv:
1.09
